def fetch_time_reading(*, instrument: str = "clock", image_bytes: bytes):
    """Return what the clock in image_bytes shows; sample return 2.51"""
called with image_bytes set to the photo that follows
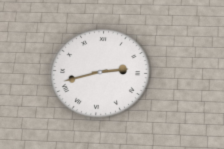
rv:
2.42
